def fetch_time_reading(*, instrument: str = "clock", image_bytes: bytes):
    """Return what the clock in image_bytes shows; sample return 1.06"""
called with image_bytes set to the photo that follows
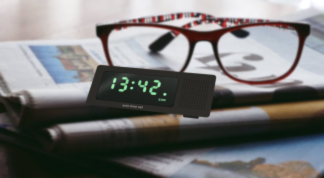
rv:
13.42
